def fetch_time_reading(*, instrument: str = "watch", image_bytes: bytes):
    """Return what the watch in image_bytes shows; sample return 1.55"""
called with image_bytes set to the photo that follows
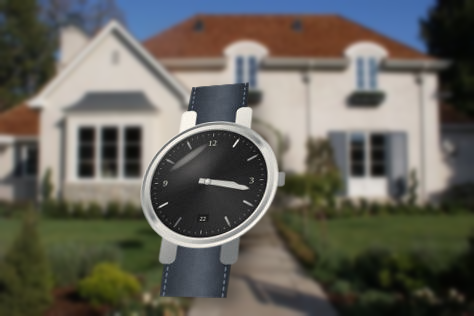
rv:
3.17
